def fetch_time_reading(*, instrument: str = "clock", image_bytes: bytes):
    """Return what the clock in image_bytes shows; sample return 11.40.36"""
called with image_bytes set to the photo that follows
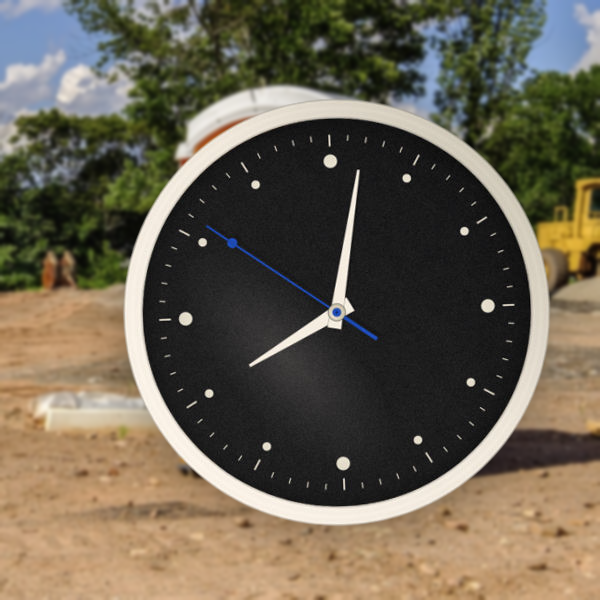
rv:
8.01.51
